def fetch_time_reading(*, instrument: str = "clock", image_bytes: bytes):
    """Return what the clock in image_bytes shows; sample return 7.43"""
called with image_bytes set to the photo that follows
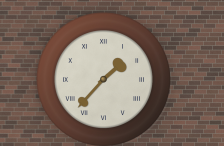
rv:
1.37
